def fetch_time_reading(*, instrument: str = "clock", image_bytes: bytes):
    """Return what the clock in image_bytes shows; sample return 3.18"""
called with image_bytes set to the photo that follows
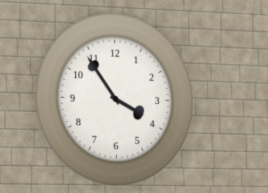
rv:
3.54
